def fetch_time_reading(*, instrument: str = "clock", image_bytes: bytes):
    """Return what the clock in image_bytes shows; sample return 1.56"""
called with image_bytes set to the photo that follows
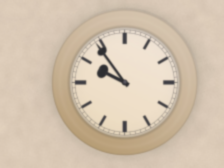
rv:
9.54
